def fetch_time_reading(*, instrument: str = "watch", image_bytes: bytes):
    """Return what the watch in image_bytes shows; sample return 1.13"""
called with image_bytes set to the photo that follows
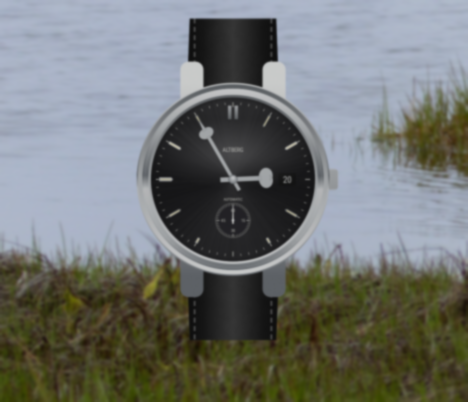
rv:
2.55
